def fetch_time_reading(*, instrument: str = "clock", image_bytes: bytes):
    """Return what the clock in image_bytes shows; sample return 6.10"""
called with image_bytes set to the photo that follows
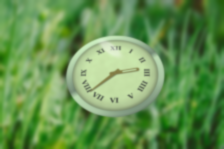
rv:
2.38
